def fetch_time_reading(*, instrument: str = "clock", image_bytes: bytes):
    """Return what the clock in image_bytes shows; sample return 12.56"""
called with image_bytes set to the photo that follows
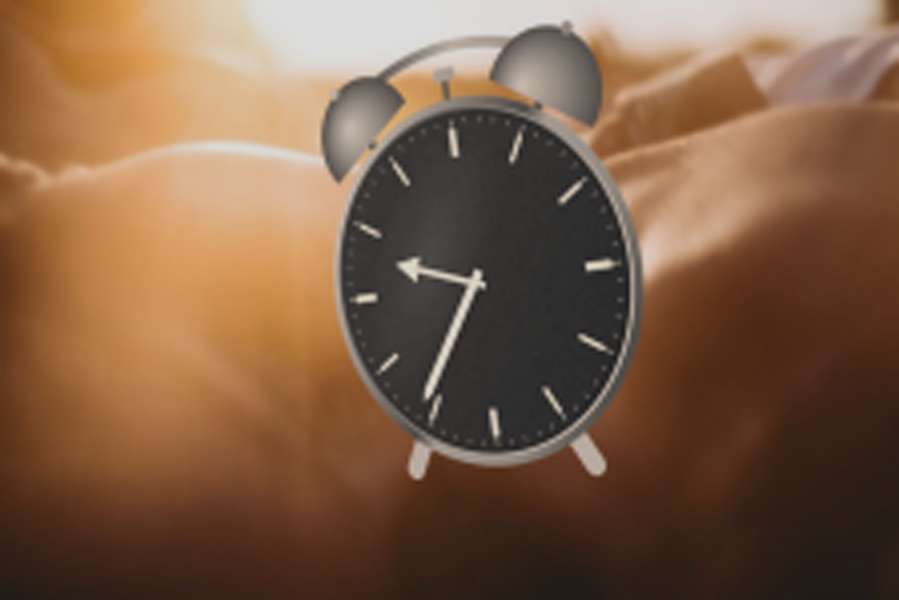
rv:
9.36
